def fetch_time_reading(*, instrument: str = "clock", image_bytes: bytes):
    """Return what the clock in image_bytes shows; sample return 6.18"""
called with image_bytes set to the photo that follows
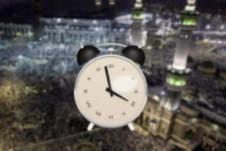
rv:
3.58
